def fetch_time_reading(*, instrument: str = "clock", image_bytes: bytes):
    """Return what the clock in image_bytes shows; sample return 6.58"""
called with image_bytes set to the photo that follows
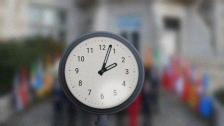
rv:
2.03
